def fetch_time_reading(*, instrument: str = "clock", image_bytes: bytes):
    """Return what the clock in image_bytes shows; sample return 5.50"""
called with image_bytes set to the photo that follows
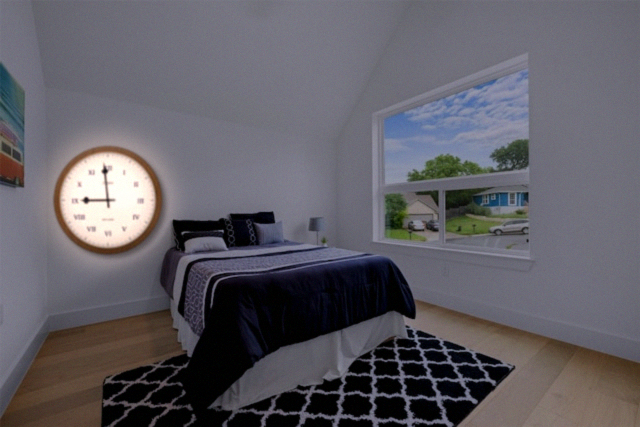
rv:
8.59
